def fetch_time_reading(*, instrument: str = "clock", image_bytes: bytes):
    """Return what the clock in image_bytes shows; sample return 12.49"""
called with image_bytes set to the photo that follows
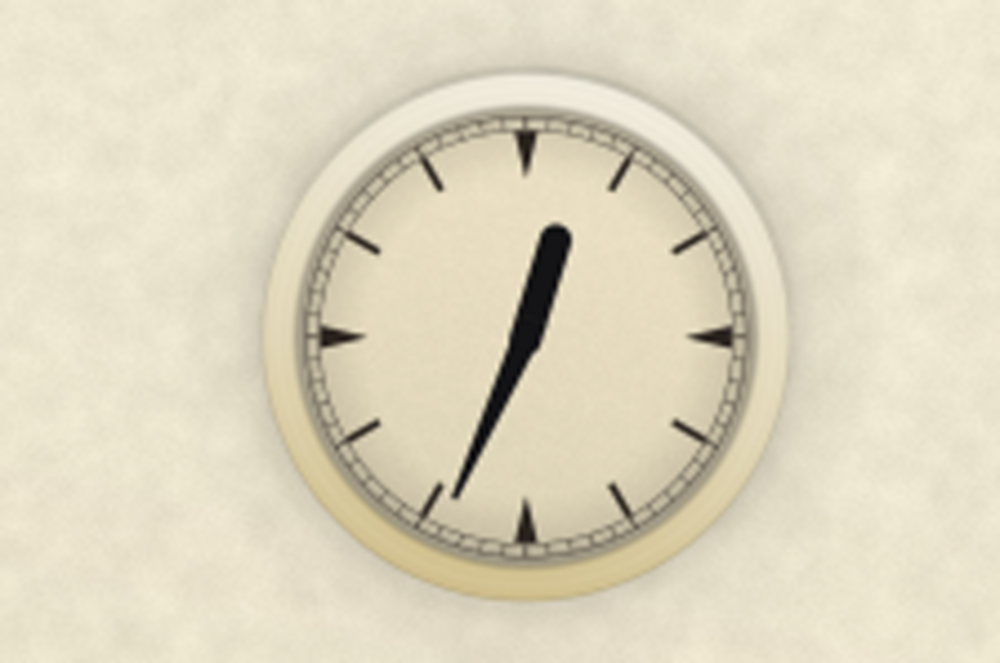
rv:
12.34
